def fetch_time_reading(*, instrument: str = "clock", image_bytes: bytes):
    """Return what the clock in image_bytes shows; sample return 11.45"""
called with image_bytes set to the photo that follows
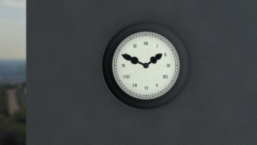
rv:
1.49
